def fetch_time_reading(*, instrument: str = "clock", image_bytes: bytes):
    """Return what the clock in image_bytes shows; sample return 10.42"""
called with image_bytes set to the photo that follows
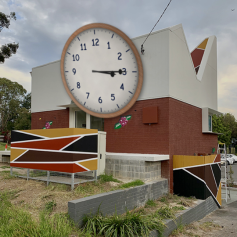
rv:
3.15
